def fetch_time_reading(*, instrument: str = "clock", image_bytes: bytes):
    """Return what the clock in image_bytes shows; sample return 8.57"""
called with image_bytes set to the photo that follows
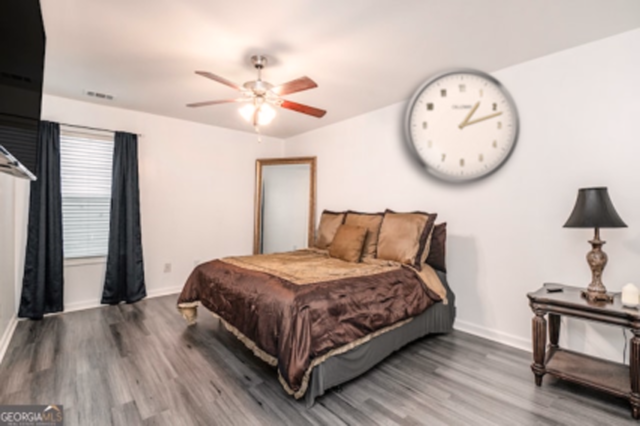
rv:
1.12
